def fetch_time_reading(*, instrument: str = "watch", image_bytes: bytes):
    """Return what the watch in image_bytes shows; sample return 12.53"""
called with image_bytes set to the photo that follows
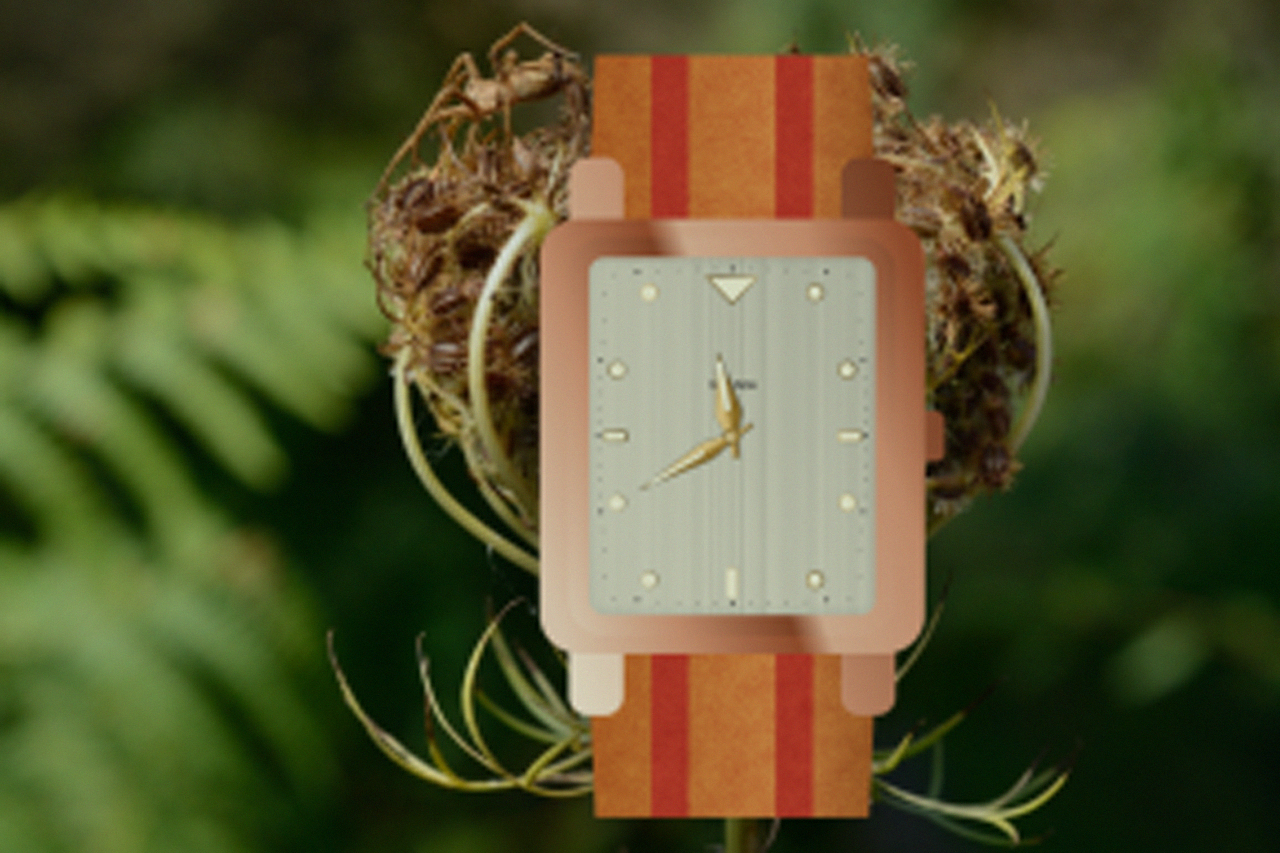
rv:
11.40
